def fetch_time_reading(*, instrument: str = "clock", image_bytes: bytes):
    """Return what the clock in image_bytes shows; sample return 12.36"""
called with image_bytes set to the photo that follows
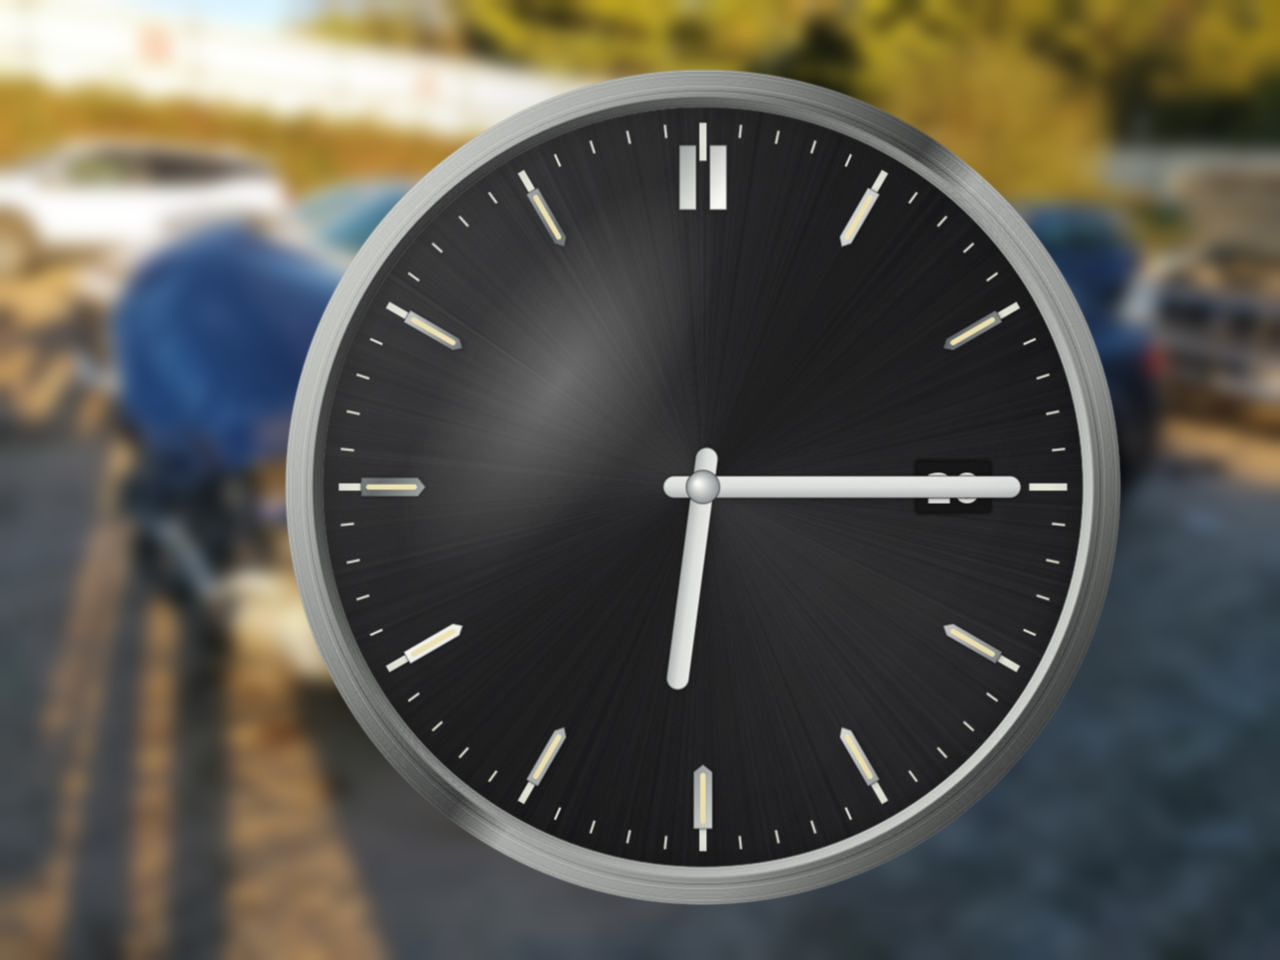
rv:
6.15
